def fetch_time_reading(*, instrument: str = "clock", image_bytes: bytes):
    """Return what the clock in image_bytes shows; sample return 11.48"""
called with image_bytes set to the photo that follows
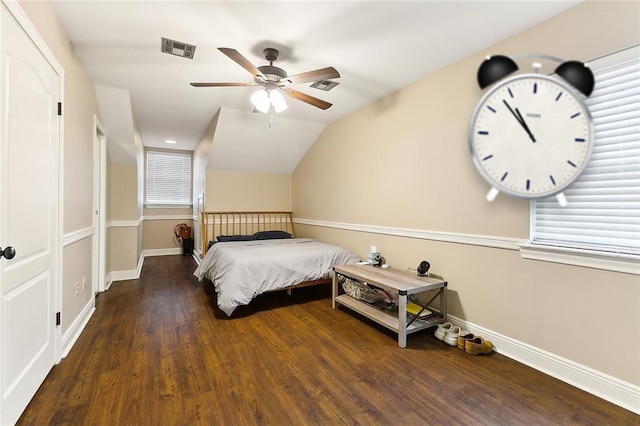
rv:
10.53
